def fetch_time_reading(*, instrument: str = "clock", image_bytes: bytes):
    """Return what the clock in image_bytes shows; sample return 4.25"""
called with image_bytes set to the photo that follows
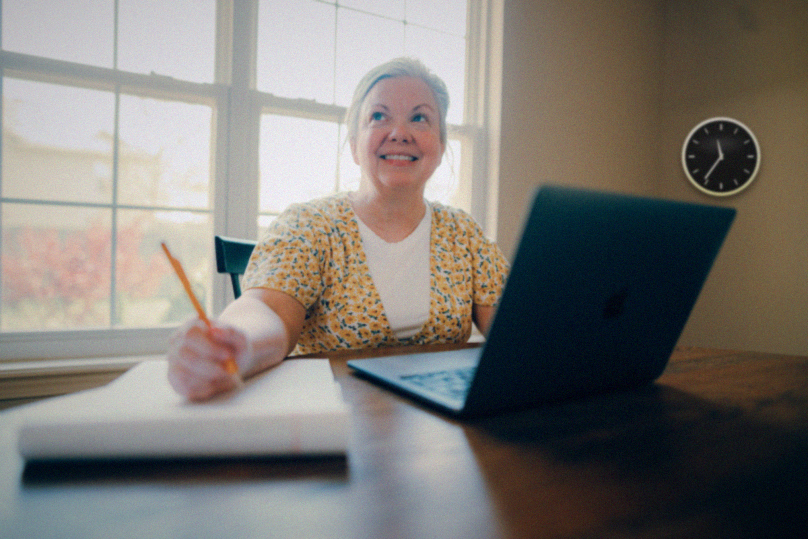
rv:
11.36
